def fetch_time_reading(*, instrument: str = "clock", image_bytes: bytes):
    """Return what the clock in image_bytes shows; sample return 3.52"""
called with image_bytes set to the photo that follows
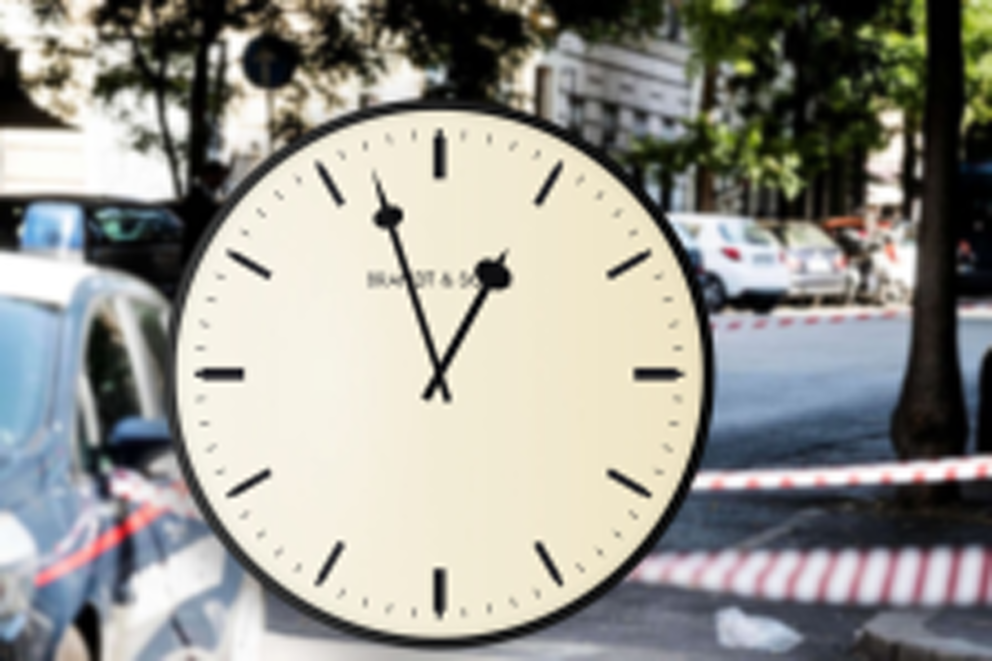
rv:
12.57
